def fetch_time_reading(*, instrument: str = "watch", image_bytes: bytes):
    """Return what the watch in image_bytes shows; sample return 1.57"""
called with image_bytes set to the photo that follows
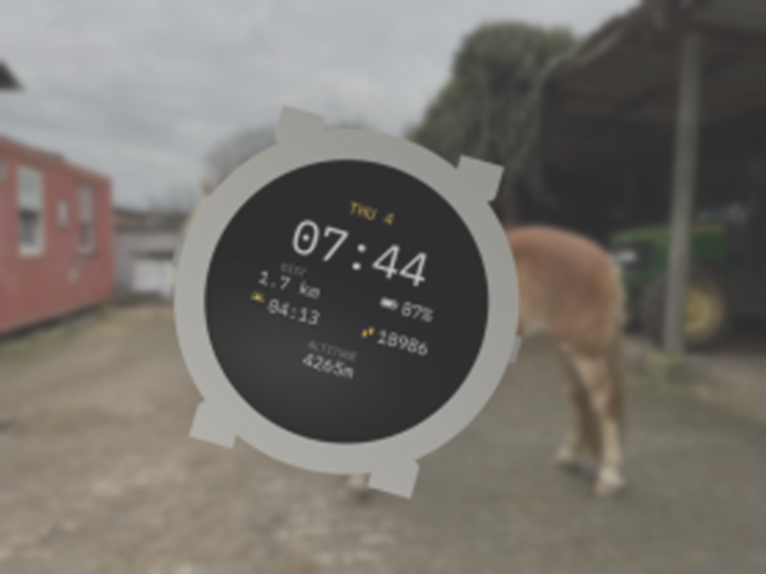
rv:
7.44
